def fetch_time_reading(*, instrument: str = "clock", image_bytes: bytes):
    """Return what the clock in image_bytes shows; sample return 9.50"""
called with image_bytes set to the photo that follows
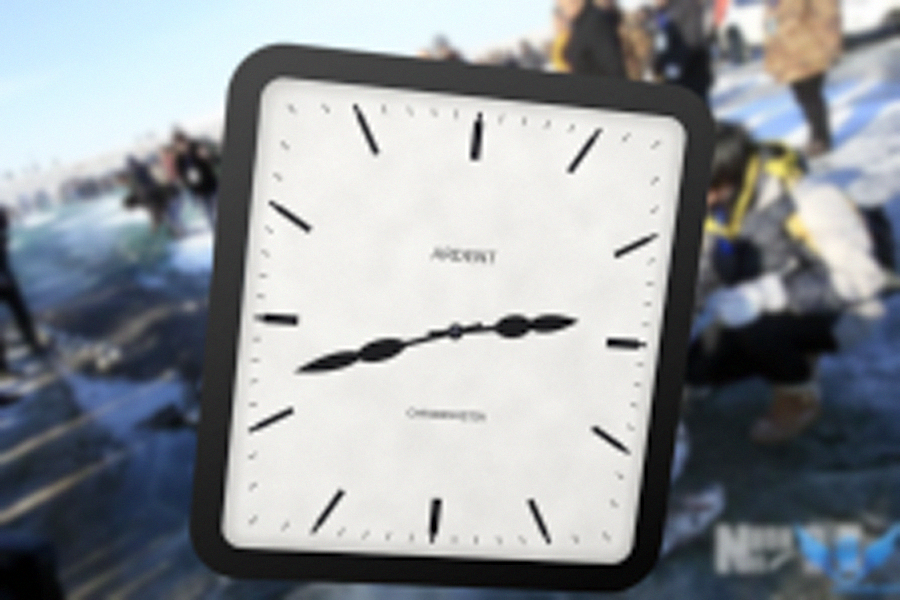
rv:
2.42
